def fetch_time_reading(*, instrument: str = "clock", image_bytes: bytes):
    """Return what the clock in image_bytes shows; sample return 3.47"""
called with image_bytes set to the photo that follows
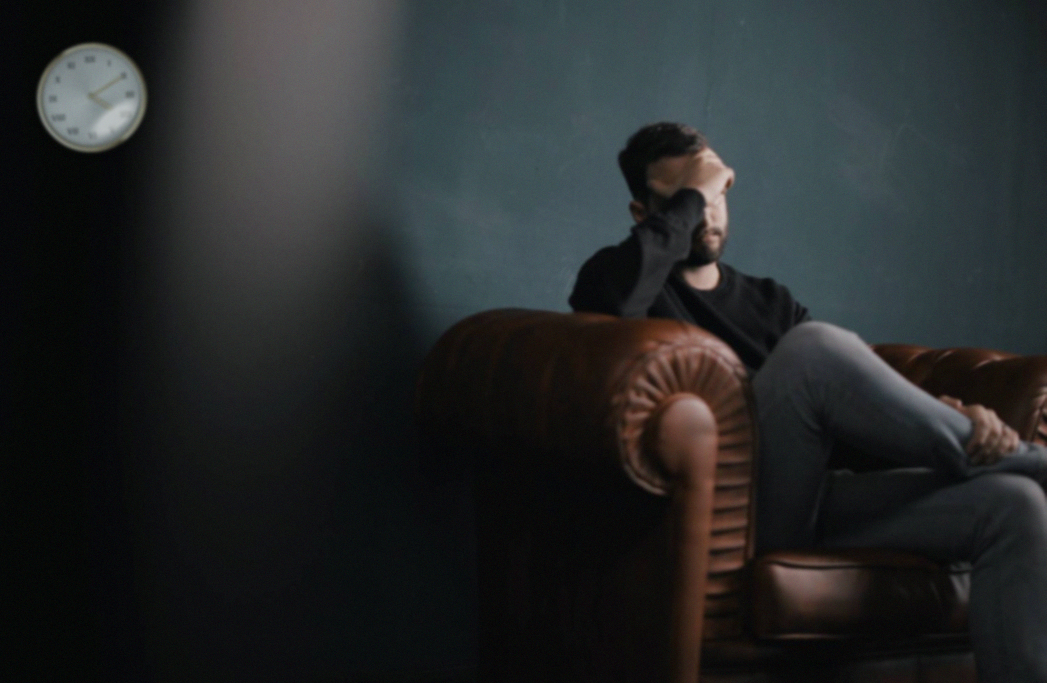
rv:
4.10
